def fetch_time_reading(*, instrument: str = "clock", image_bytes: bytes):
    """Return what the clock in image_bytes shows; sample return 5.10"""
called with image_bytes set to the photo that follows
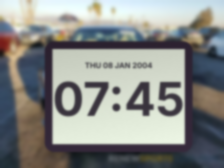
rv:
7.45
